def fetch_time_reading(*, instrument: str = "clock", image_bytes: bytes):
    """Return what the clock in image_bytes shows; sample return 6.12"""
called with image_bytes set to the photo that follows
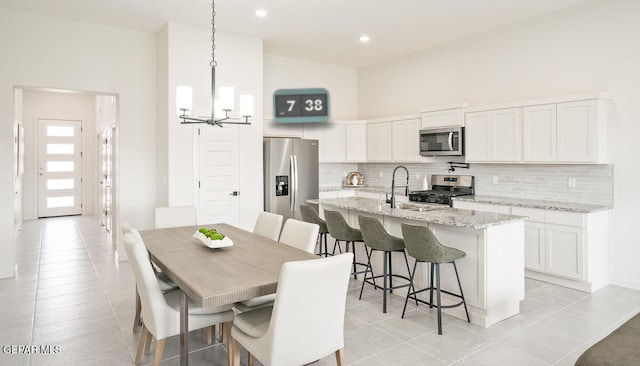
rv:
7.38
